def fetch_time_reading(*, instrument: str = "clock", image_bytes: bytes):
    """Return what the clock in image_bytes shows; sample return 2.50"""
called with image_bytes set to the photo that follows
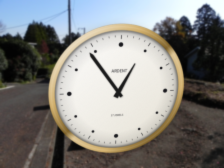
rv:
12.54
